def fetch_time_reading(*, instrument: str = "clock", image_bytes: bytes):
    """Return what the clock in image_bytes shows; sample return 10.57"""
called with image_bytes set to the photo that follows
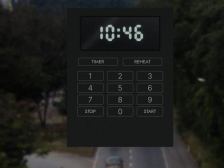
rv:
10.46
